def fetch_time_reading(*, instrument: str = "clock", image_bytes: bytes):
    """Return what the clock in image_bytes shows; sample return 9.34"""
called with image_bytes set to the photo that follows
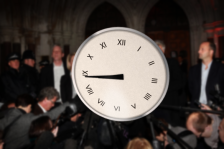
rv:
8.44
